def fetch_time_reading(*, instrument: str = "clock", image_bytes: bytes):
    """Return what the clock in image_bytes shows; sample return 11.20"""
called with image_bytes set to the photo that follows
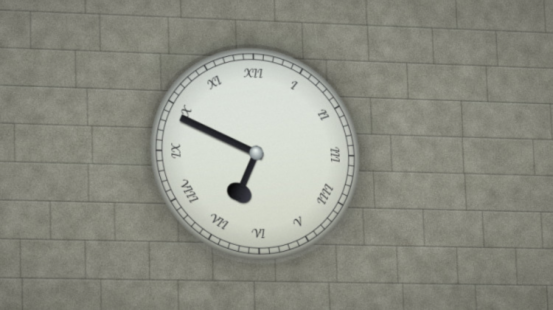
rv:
6.49
